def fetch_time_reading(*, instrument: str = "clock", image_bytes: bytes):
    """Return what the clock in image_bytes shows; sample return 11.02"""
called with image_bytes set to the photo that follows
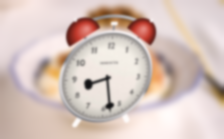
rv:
8.28
